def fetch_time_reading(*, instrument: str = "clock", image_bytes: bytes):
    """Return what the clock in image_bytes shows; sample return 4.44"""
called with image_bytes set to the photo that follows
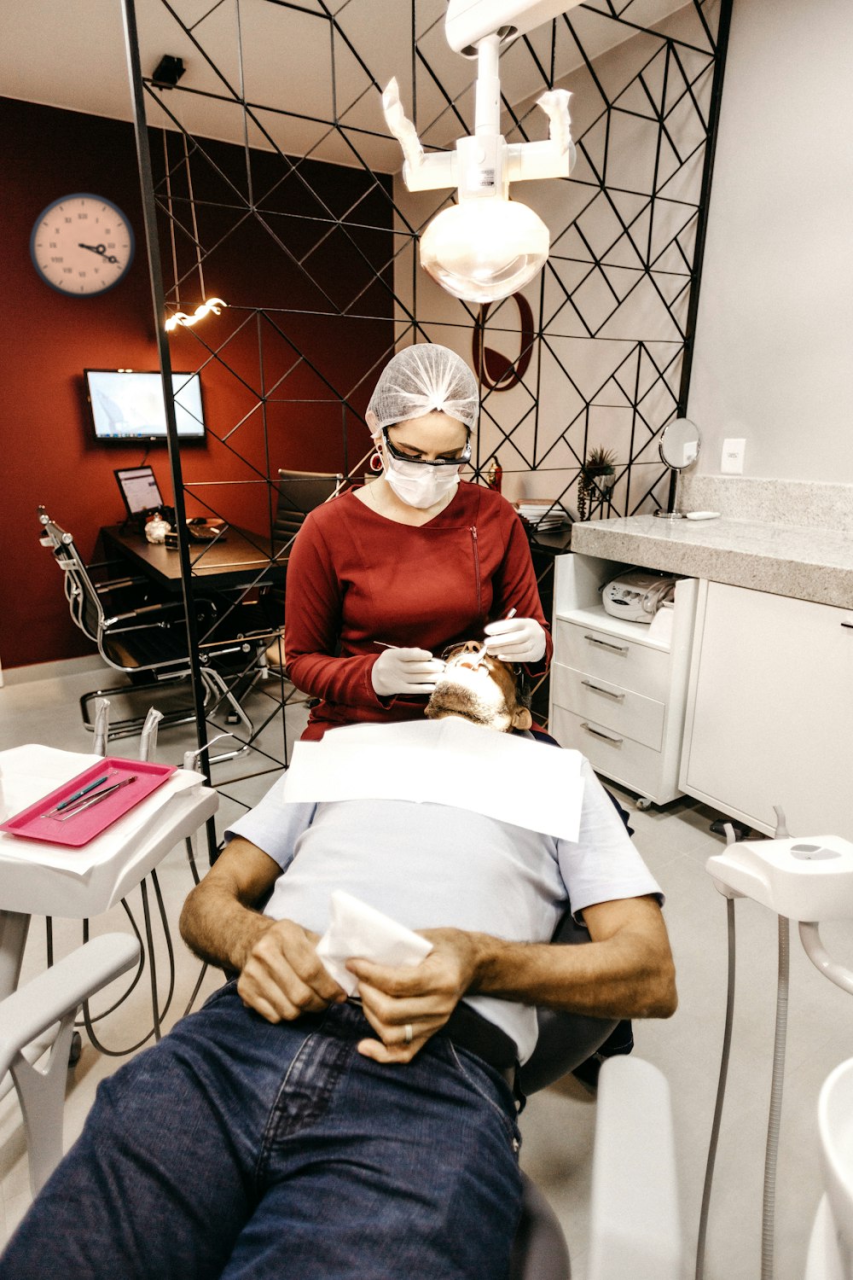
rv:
3.19
